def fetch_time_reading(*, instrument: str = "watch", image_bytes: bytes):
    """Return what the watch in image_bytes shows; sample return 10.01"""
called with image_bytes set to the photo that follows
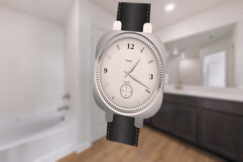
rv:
1.19
